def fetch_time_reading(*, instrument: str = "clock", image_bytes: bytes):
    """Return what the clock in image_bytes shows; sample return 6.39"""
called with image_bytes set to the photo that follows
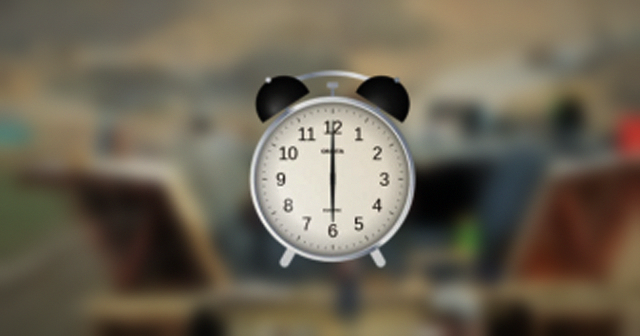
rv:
6.00
